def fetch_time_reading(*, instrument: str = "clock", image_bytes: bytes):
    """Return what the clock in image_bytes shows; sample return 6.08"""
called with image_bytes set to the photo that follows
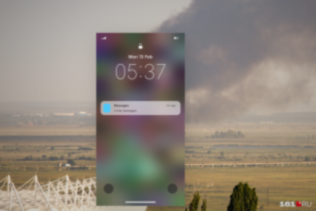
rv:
5.37
